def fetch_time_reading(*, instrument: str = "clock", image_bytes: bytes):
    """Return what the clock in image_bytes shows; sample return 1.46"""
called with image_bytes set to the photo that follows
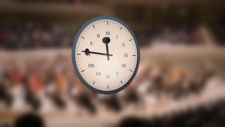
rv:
11.46
